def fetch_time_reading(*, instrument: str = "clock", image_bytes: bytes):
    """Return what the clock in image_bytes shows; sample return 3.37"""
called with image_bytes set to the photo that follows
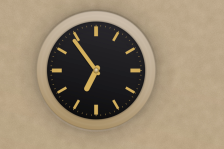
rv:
6.54
